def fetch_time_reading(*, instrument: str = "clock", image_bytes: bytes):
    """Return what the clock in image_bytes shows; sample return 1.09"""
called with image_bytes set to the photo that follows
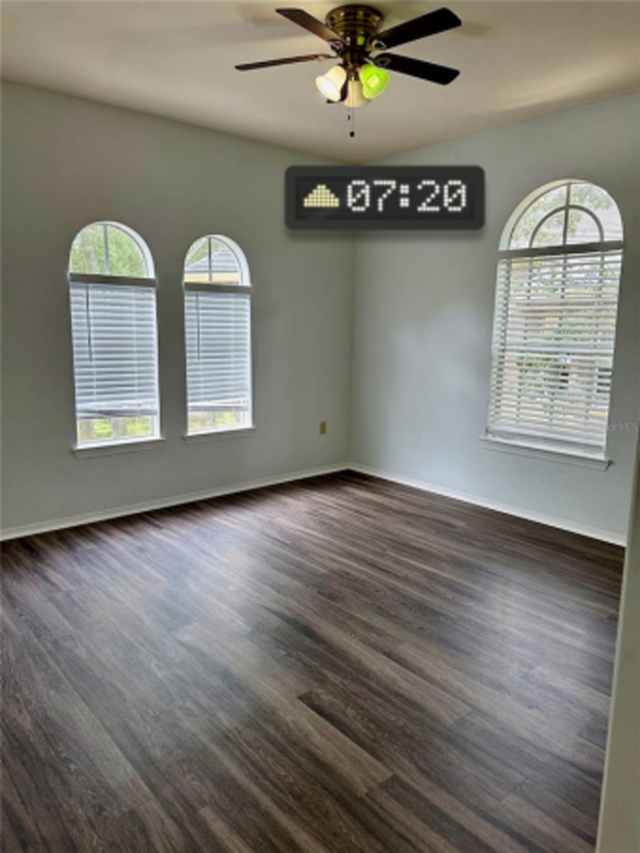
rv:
7.20
